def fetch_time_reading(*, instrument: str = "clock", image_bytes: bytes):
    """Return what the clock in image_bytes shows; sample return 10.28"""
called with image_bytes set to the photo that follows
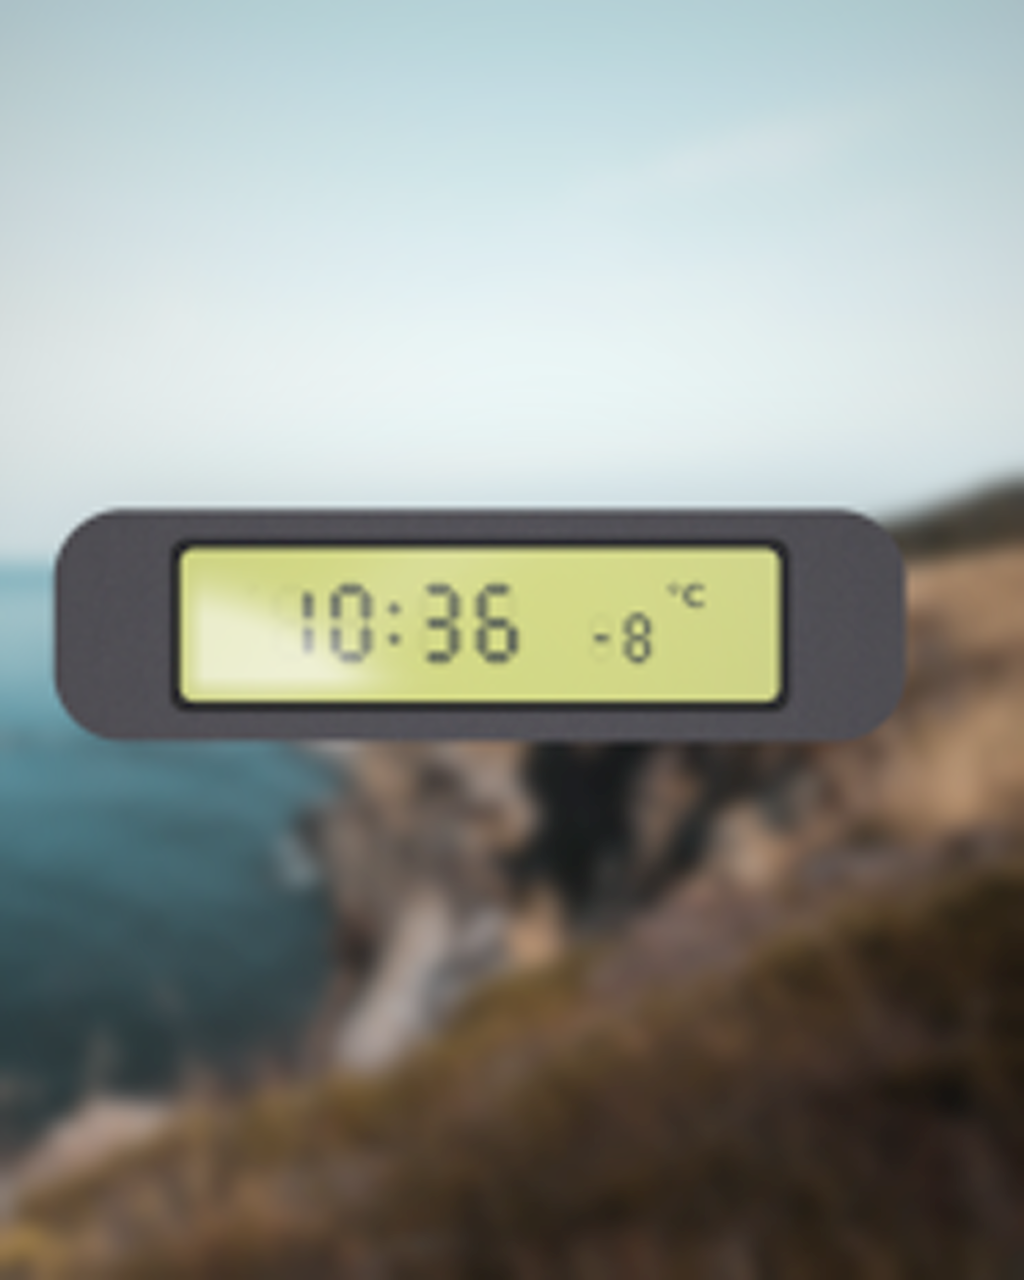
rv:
10.36
